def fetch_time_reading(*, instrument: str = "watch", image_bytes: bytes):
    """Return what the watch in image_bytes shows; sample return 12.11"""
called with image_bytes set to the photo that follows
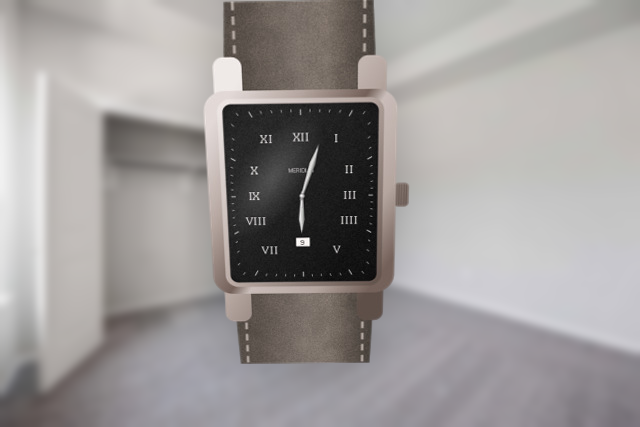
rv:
6.03
